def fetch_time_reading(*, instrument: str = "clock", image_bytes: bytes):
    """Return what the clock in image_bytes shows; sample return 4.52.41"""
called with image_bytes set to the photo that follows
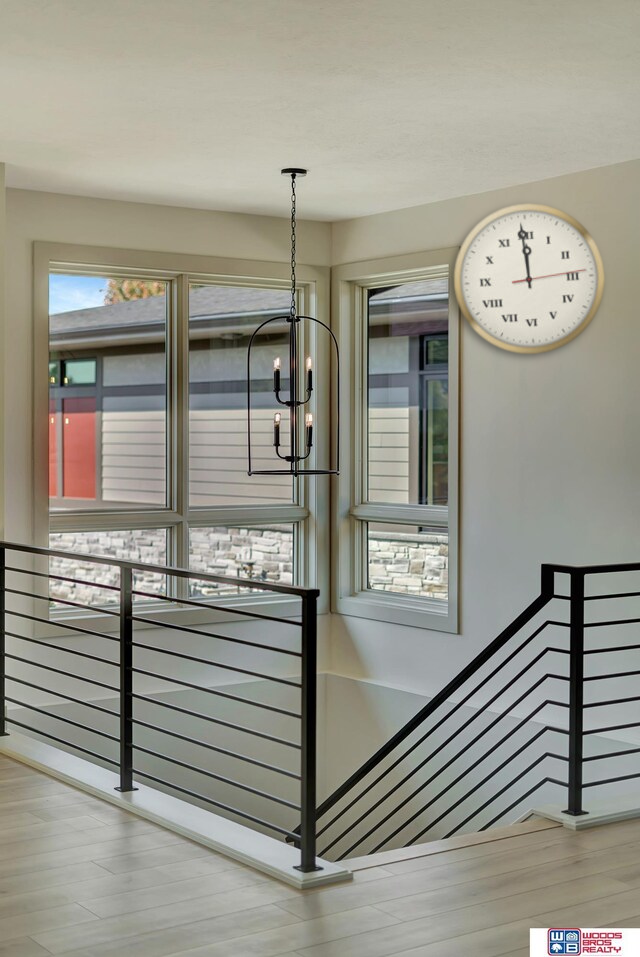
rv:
11.59.14
